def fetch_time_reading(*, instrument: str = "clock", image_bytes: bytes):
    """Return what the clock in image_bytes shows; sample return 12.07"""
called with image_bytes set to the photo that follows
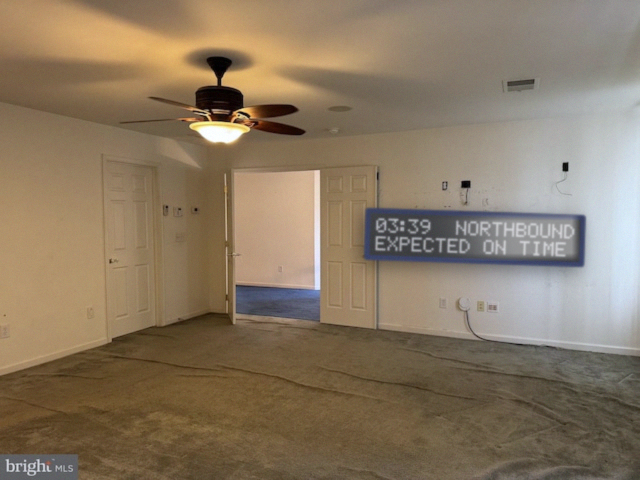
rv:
3.39
